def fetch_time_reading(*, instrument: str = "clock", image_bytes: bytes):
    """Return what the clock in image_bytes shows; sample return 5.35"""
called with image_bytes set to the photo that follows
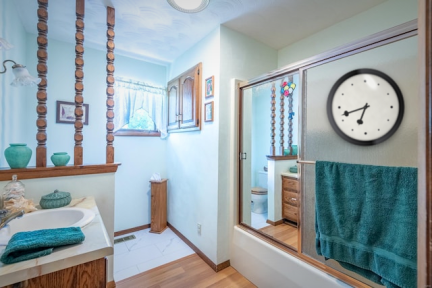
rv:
6.42
